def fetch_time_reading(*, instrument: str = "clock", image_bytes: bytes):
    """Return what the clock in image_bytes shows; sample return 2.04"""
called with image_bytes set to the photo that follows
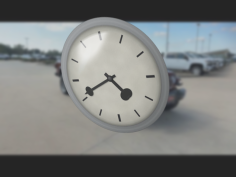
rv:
4.41
